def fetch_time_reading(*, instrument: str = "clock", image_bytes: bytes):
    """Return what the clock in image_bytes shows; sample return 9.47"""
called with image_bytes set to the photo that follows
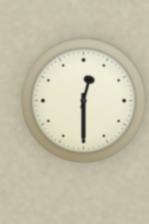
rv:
12.30
